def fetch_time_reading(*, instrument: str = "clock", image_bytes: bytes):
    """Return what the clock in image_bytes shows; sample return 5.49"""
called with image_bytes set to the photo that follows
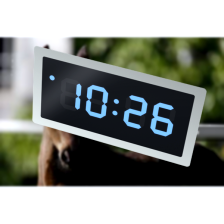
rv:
10.26
